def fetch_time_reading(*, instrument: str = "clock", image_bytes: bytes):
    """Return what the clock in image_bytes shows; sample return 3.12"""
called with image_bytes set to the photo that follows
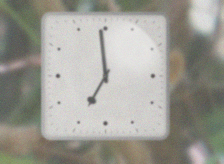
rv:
6.59
